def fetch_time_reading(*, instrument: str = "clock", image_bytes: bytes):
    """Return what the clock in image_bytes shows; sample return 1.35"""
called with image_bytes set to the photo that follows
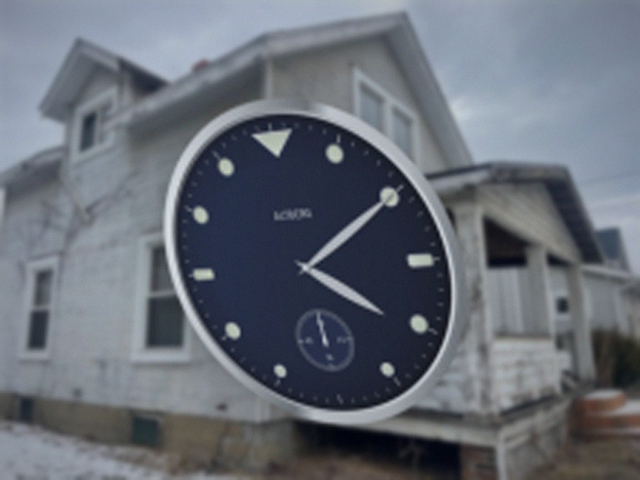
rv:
4.10
